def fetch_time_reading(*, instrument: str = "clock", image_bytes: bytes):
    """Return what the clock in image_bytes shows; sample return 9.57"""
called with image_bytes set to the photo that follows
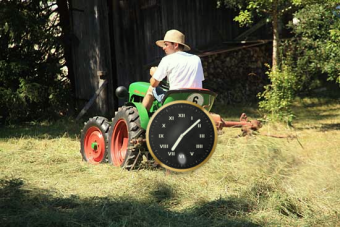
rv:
7.08
